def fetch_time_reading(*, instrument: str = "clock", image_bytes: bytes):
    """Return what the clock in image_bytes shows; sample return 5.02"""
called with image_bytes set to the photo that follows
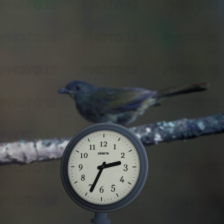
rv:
2.34
